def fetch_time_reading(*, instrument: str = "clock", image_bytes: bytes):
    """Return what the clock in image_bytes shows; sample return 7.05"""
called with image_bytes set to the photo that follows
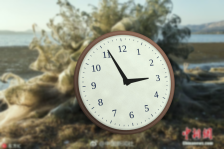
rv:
2.56
